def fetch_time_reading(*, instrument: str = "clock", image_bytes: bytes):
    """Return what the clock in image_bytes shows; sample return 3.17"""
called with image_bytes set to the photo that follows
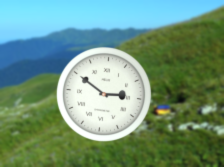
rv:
2.50
